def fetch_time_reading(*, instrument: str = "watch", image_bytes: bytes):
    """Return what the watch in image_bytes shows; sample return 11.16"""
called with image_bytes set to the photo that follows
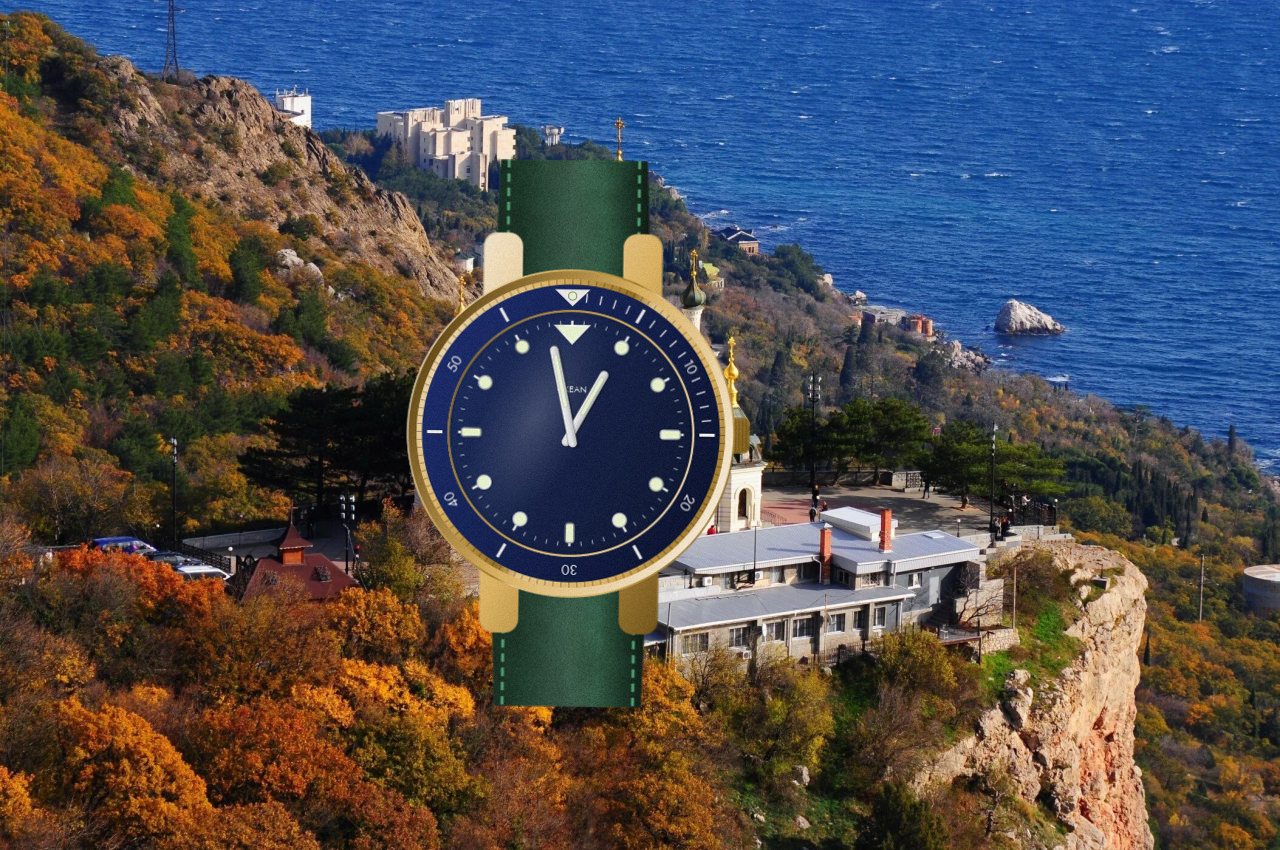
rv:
12.58
